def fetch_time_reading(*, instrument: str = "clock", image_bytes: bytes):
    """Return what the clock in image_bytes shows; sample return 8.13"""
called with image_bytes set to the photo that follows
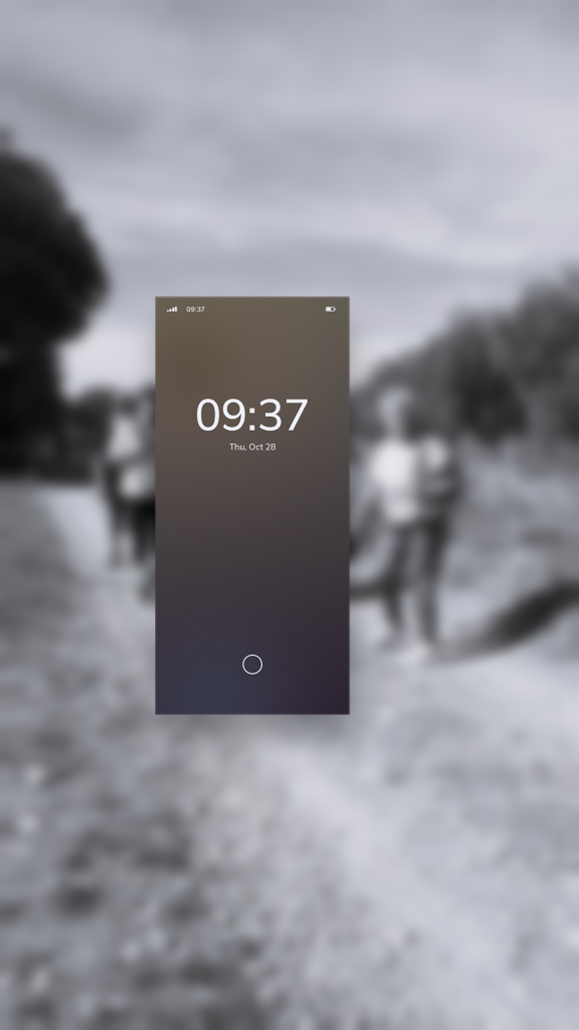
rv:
9.37
